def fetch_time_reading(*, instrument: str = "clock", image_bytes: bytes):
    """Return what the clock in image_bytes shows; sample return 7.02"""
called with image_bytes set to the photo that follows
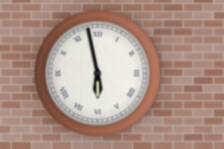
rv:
5.58
